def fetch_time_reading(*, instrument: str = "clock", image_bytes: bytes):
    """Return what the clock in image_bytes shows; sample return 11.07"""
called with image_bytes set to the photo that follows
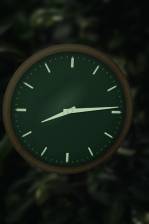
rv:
8.14
